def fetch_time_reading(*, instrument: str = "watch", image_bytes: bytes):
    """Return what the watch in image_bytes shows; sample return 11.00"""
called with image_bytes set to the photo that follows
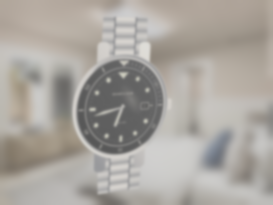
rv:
6.43
